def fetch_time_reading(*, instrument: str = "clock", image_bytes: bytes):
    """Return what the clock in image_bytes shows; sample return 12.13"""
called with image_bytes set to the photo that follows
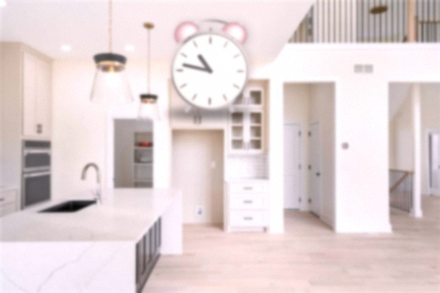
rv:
10.47
